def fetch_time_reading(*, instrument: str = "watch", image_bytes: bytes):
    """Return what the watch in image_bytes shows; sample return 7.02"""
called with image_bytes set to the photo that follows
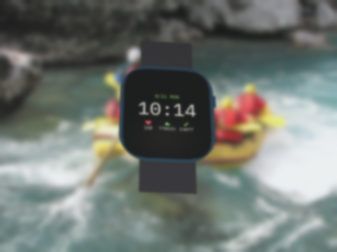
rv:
10.14
